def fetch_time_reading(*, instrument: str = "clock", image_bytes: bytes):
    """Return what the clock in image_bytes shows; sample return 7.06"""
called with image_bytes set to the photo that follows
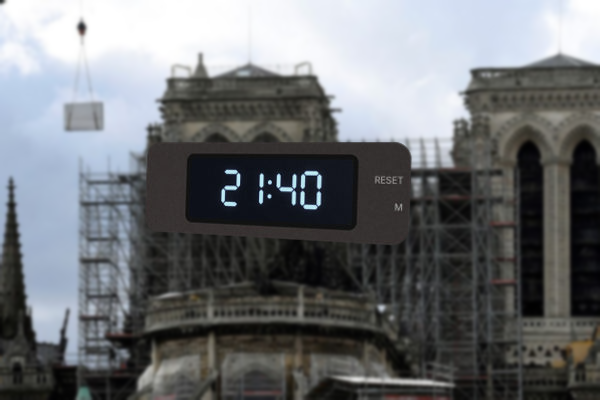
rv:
21.40
